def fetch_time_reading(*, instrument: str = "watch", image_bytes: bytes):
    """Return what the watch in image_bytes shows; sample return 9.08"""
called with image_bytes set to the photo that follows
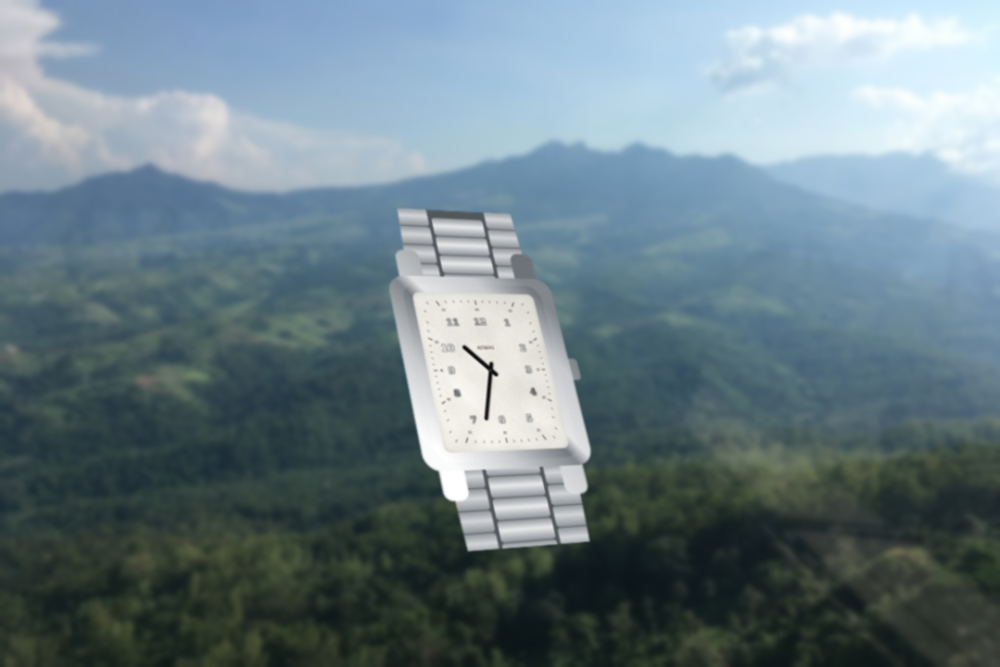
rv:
10.33
